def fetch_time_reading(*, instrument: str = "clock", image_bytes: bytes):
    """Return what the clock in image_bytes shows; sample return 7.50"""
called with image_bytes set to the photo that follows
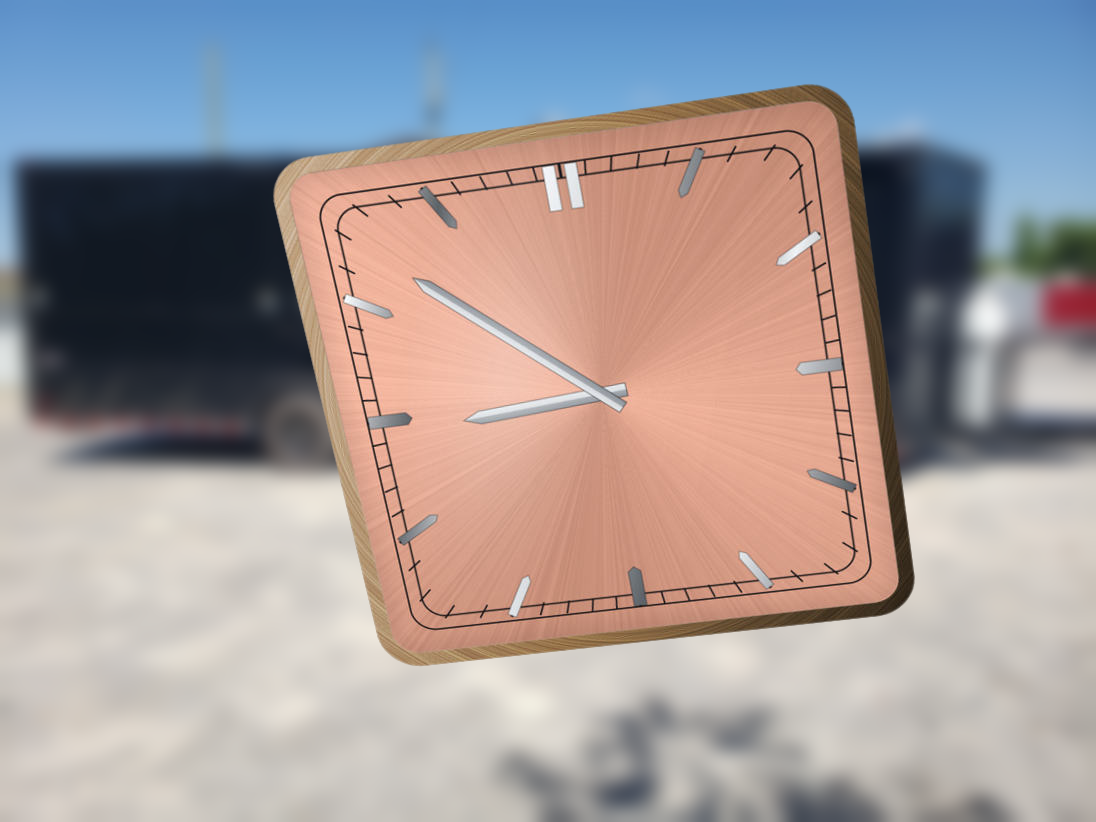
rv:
8.52
